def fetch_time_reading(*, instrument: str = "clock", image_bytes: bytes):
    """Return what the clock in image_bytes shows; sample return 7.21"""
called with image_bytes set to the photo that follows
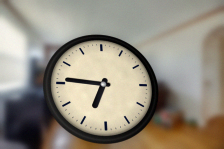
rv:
6.46
